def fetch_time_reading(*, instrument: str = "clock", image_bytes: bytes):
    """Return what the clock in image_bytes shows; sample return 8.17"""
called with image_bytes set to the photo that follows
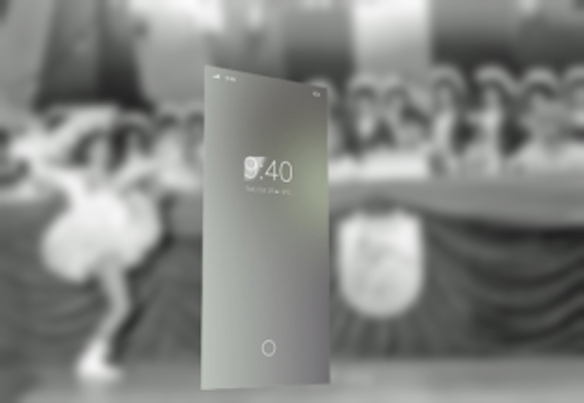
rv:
9.40
